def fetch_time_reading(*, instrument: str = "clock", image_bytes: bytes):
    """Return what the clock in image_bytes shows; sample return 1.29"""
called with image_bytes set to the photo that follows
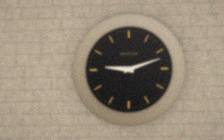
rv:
9.12
